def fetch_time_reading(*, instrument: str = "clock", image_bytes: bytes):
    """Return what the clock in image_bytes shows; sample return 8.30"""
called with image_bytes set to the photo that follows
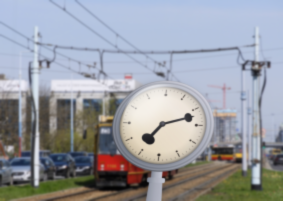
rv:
7.12
